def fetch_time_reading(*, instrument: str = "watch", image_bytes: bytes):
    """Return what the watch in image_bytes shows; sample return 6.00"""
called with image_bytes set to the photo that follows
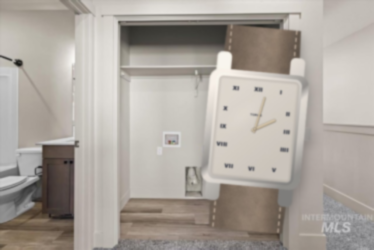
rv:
2.02
